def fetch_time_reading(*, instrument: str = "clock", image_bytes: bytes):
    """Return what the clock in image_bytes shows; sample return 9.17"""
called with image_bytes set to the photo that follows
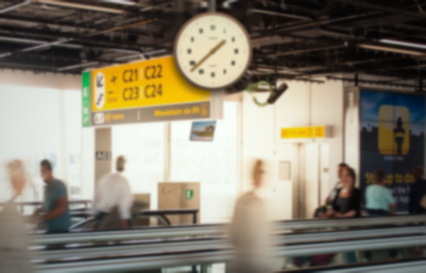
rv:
1.38
